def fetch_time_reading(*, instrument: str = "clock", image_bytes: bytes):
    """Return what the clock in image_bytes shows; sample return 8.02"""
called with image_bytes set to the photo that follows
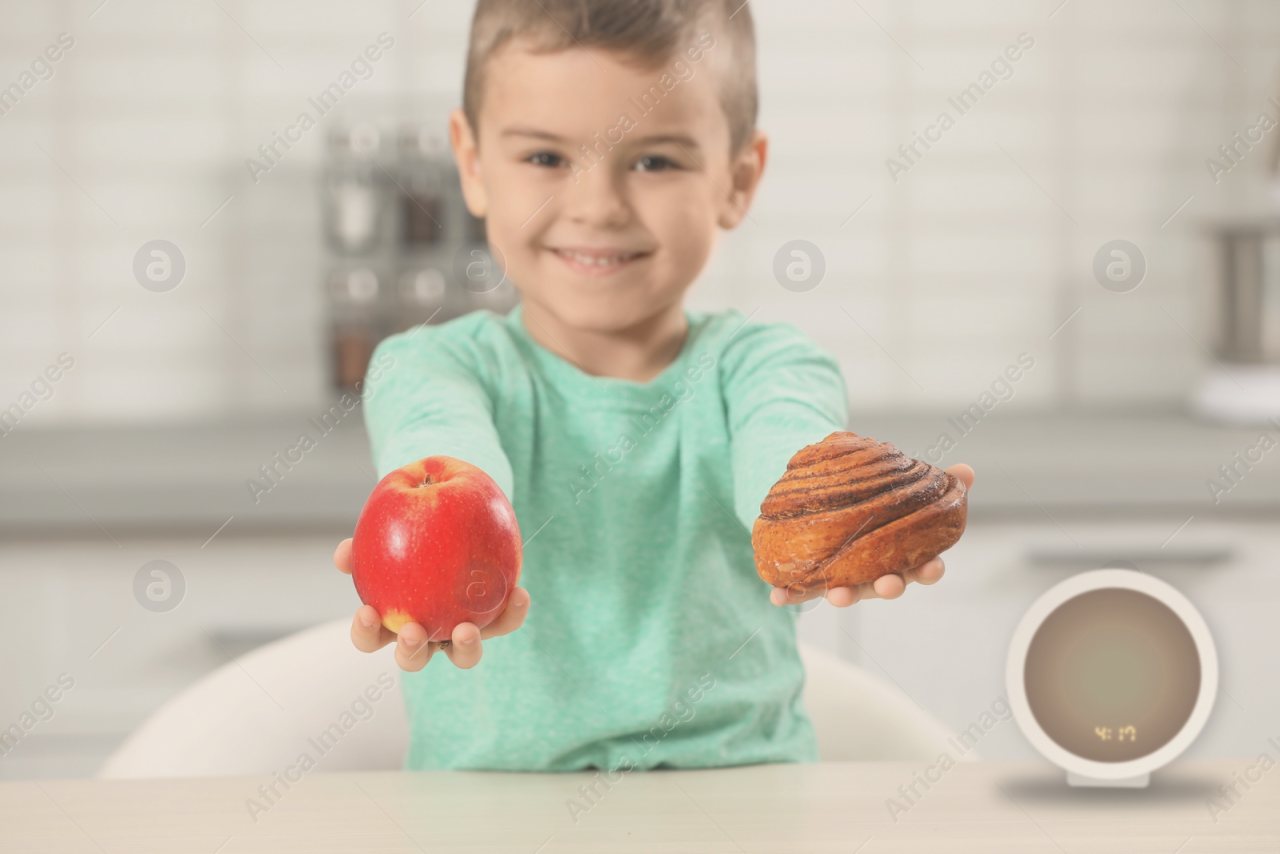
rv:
4.17
